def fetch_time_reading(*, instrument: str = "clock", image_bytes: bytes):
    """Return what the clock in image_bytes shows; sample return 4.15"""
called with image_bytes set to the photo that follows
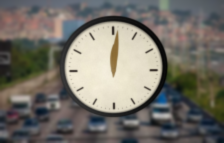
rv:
12.01
